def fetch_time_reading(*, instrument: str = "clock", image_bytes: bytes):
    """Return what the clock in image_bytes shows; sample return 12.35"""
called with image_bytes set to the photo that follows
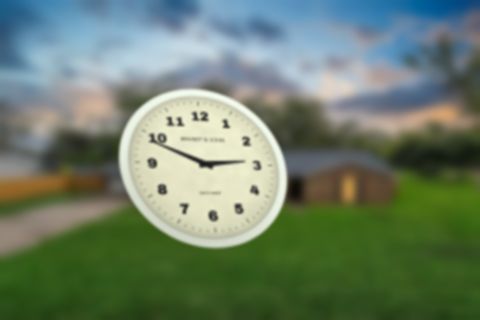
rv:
2.49
